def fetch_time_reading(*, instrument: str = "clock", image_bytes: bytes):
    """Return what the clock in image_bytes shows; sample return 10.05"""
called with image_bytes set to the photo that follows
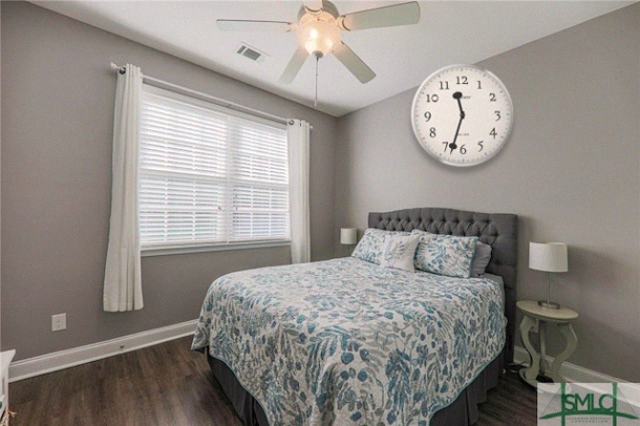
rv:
11.33
